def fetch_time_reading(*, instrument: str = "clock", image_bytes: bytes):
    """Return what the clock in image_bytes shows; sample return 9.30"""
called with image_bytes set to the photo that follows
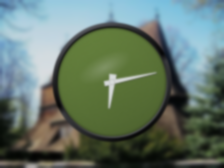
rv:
6.13
